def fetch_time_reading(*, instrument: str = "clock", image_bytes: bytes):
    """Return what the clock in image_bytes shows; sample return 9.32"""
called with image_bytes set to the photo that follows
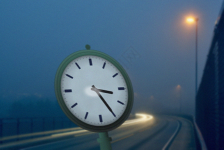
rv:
3.25
